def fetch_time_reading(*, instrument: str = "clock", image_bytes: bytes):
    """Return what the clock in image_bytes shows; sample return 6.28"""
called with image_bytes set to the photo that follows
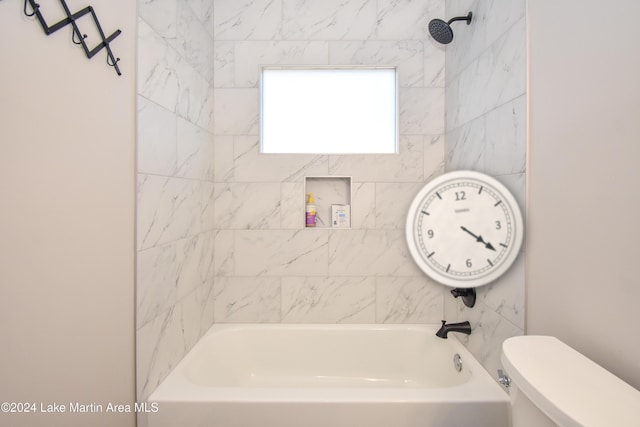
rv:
4.22
